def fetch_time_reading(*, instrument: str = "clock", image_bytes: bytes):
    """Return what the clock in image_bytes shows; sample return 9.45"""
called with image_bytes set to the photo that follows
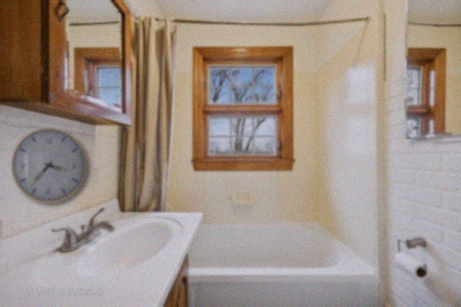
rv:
3.37
